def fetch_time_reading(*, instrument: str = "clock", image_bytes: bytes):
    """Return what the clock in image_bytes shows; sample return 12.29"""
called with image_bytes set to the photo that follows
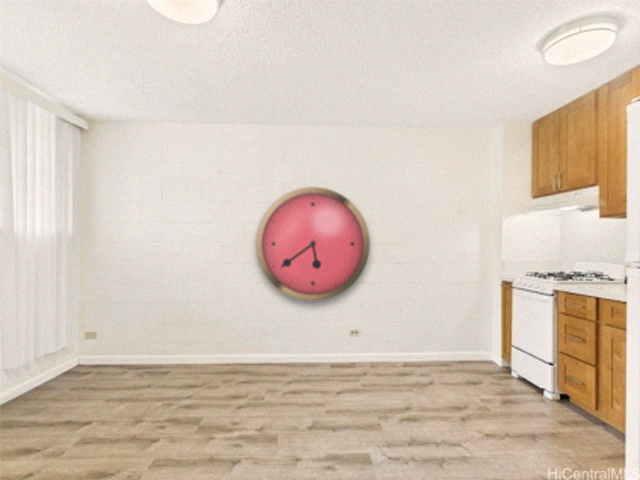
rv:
5.39
